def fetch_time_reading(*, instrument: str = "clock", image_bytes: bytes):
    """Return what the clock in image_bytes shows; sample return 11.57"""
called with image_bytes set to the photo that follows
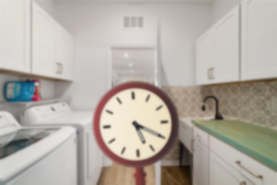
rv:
5.20
